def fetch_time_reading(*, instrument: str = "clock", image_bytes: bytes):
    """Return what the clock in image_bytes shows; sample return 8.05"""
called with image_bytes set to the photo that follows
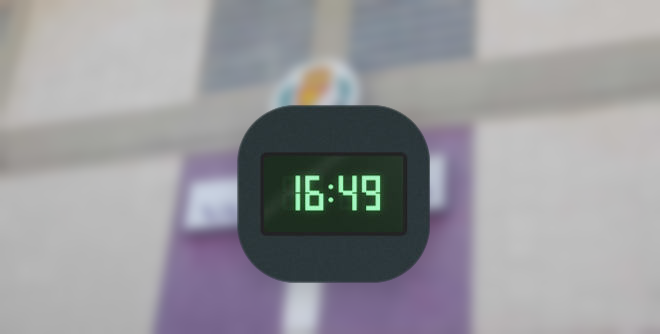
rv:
16.49
